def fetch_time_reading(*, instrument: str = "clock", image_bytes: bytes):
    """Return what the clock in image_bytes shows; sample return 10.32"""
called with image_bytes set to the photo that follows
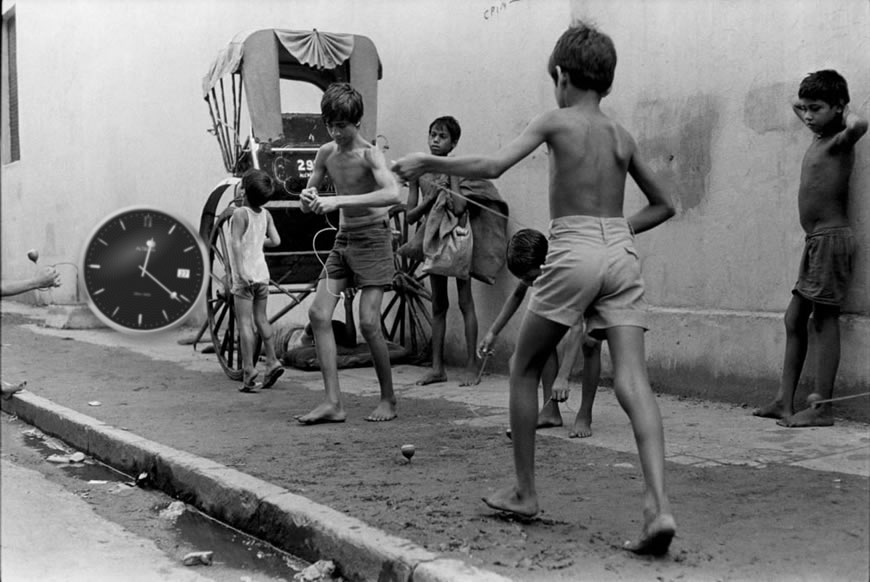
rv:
12.21
